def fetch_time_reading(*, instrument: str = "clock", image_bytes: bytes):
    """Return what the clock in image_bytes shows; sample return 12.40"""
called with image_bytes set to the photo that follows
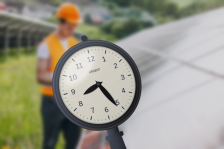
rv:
8.26
